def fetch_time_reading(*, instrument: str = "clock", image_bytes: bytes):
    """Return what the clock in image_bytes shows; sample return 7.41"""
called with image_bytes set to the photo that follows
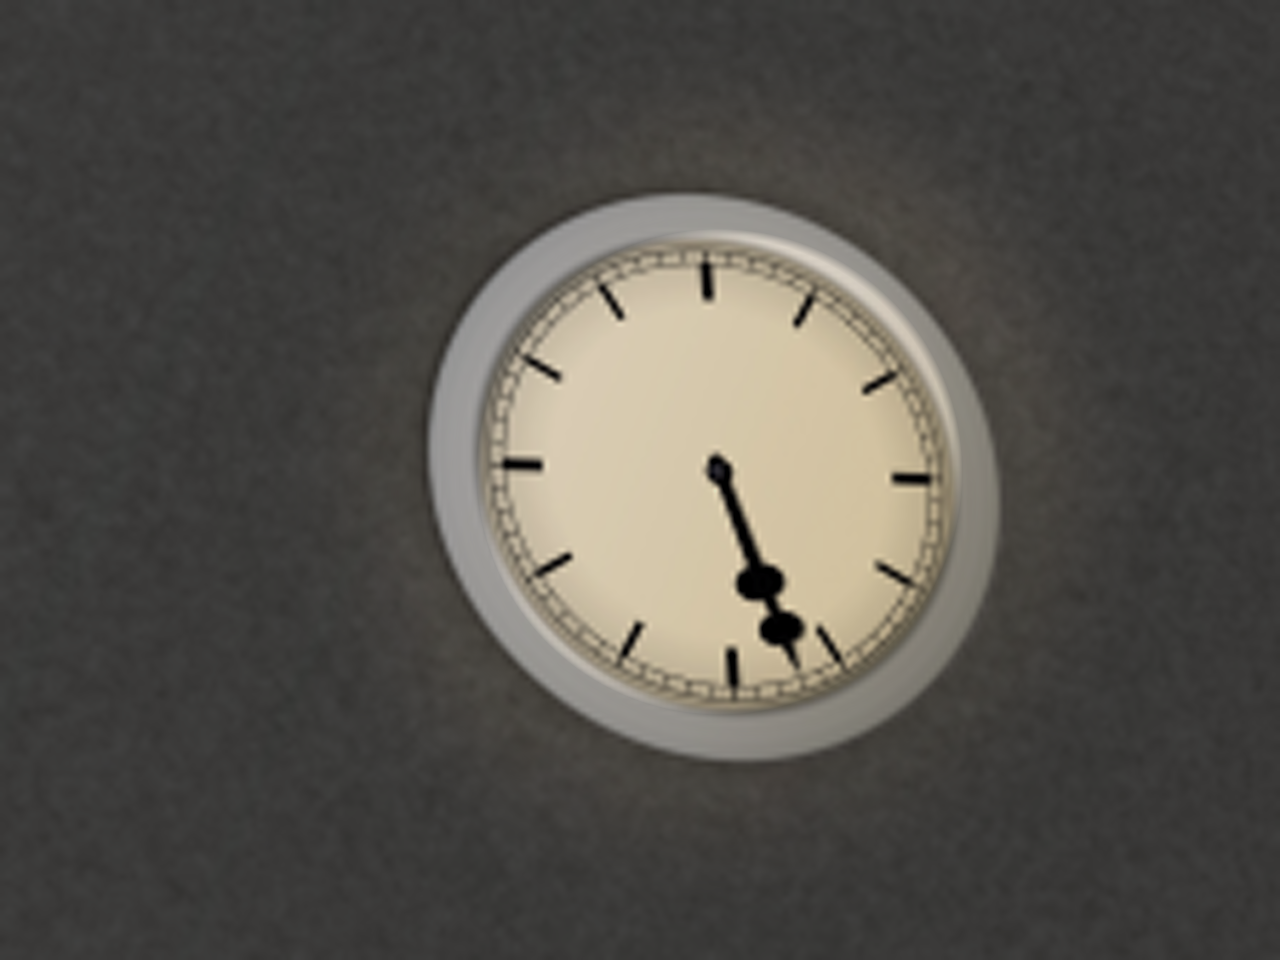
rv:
5.27
